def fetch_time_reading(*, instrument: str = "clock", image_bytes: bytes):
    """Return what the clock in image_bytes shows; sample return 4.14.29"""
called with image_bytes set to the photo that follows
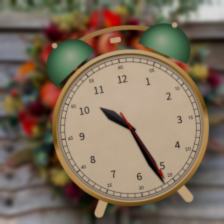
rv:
10.26.26
